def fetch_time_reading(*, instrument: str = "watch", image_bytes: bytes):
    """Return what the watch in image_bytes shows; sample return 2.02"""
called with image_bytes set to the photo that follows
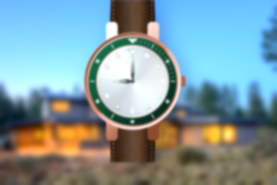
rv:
9.00
